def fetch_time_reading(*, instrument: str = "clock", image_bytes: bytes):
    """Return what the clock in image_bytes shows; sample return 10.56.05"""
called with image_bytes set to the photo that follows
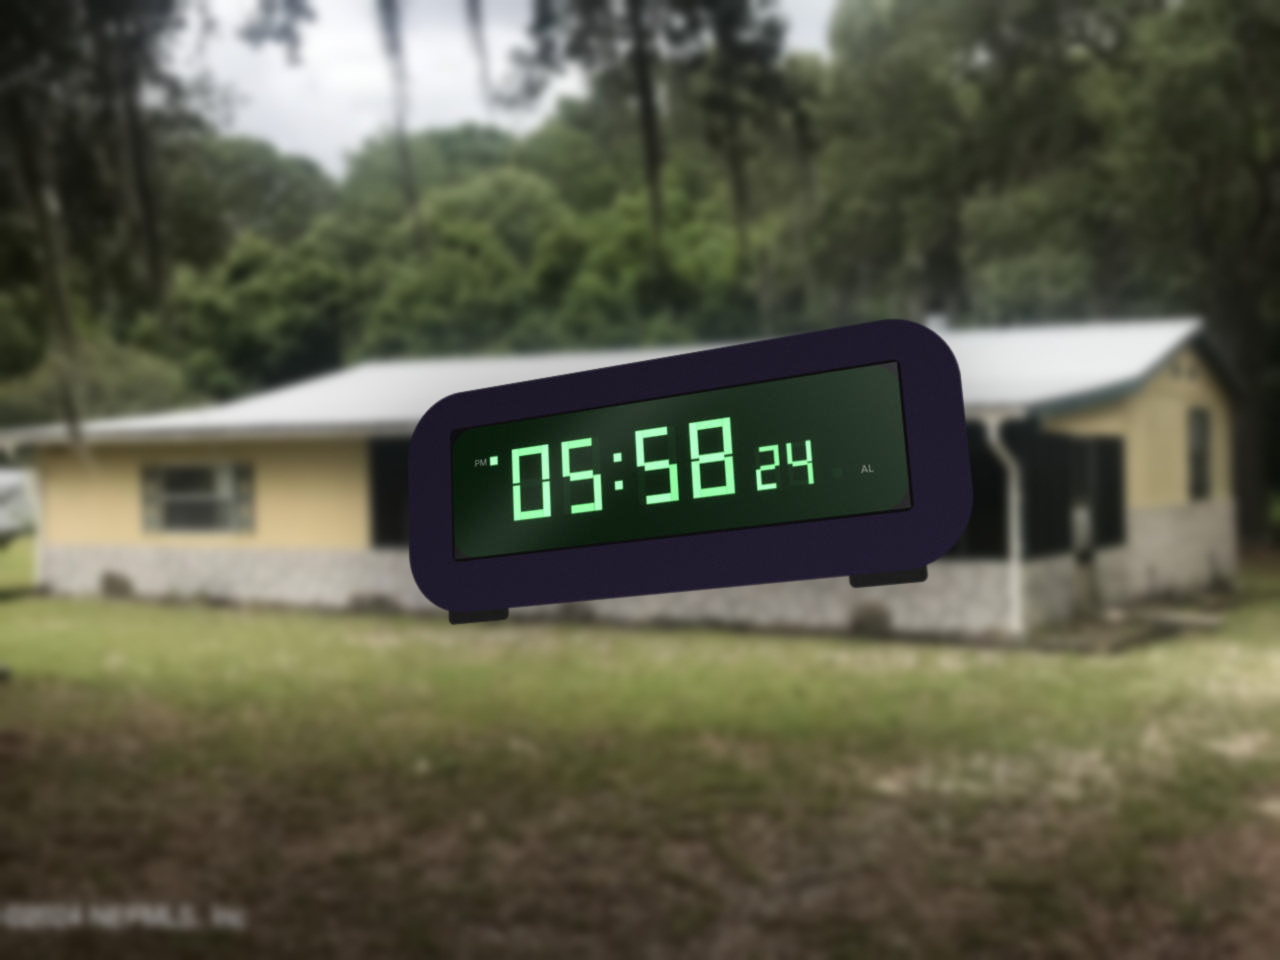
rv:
5.58.24
